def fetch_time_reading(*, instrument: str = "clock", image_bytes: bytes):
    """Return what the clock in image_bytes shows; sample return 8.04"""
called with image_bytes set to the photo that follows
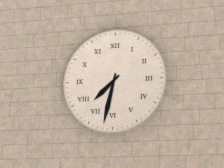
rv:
7.32
